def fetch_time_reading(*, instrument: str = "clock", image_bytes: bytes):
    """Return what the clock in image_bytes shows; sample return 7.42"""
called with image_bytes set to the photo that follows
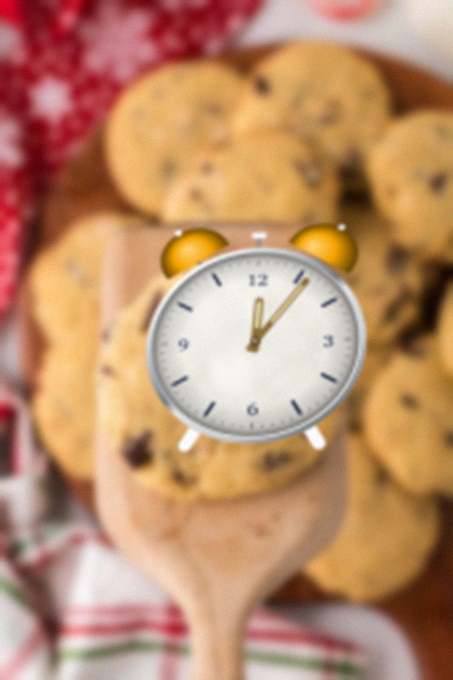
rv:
12.06
